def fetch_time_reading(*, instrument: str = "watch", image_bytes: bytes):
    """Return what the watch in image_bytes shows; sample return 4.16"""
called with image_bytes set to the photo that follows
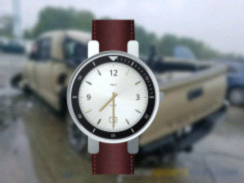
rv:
7.30
